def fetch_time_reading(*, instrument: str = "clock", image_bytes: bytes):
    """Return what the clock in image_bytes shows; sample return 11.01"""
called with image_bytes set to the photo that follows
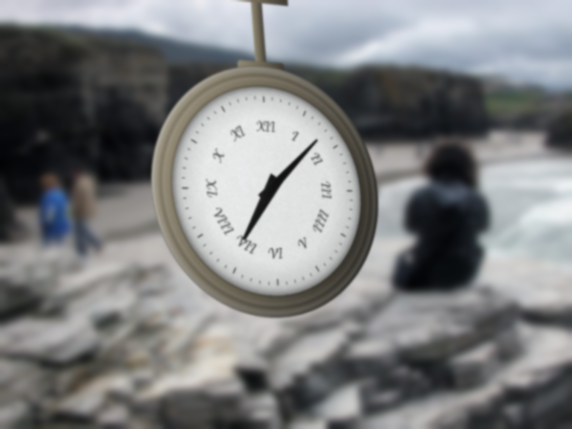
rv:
7.08
